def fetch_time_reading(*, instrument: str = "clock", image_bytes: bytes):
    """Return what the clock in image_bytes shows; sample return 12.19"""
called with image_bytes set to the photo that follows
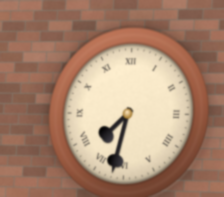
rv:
7.32
